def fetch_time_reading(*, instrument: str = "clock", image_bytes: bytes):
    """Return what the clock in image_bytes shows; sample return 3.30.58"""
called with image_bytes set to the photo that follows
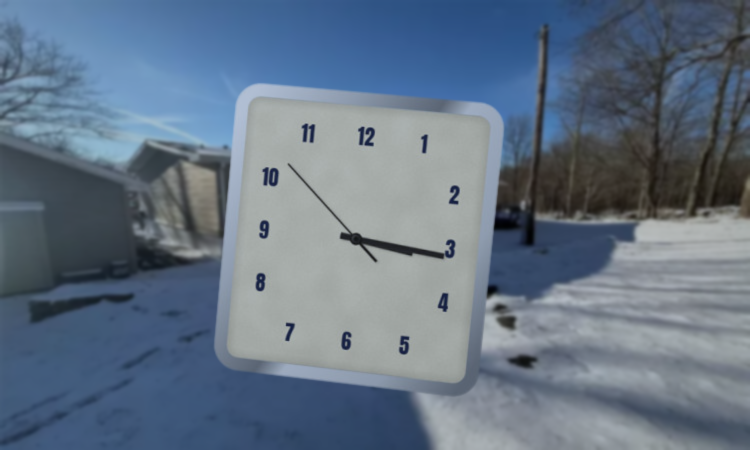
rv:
3.15.52
